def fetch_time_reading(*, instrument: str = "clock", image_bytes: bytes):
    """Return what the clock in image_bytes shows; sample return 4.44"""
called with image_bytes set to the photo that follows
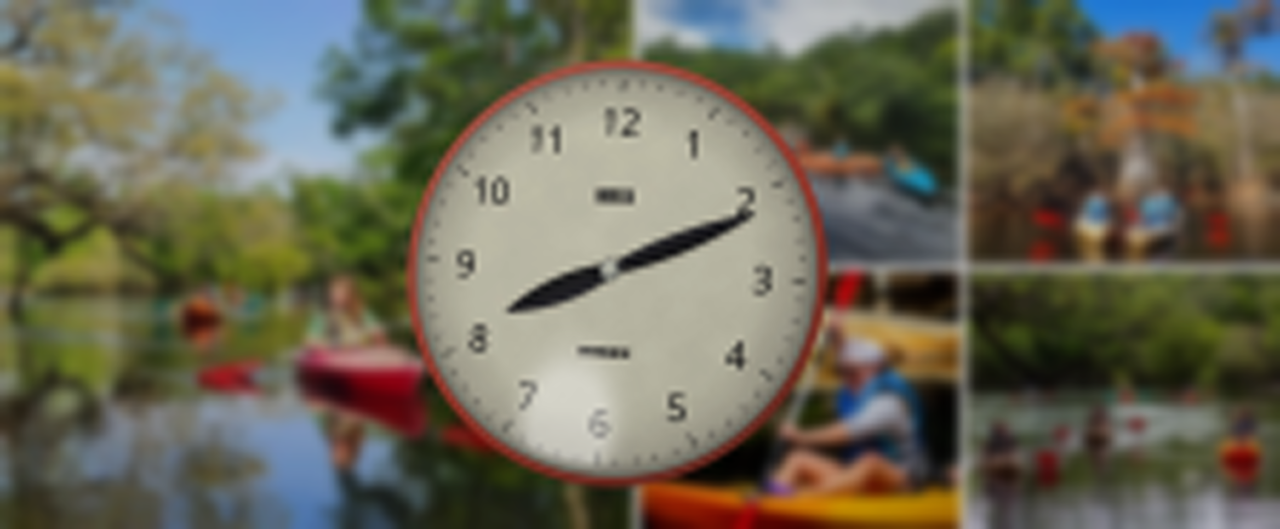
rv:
8.11
